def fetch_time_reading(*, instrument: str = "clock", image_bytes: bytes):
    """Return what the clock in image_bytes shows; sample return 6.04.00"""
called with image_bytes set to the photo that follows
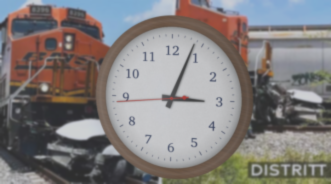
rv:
3.03.44
